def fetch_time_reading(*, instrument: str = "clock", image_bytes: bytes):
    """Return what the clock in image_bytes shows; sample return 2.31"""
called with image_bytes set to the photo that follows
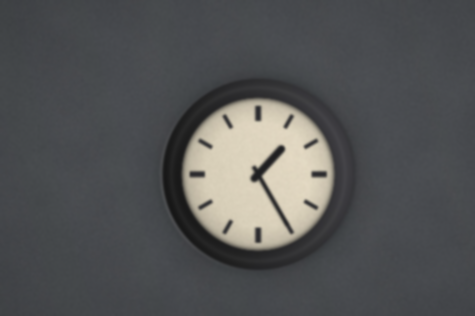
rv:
1.25
